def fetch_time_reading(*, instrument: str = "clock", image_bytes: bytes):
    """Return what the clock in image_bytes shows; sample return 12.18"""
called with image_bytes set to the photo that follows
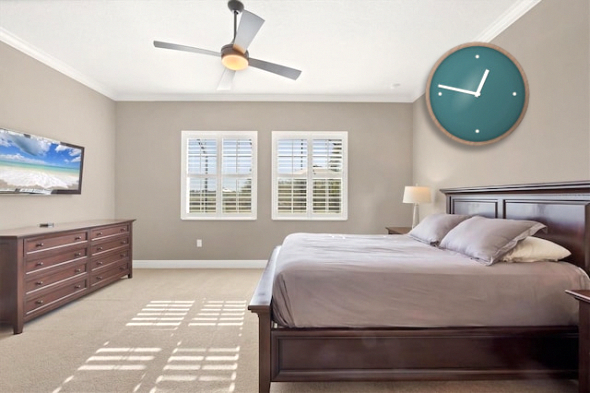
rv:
12.47
